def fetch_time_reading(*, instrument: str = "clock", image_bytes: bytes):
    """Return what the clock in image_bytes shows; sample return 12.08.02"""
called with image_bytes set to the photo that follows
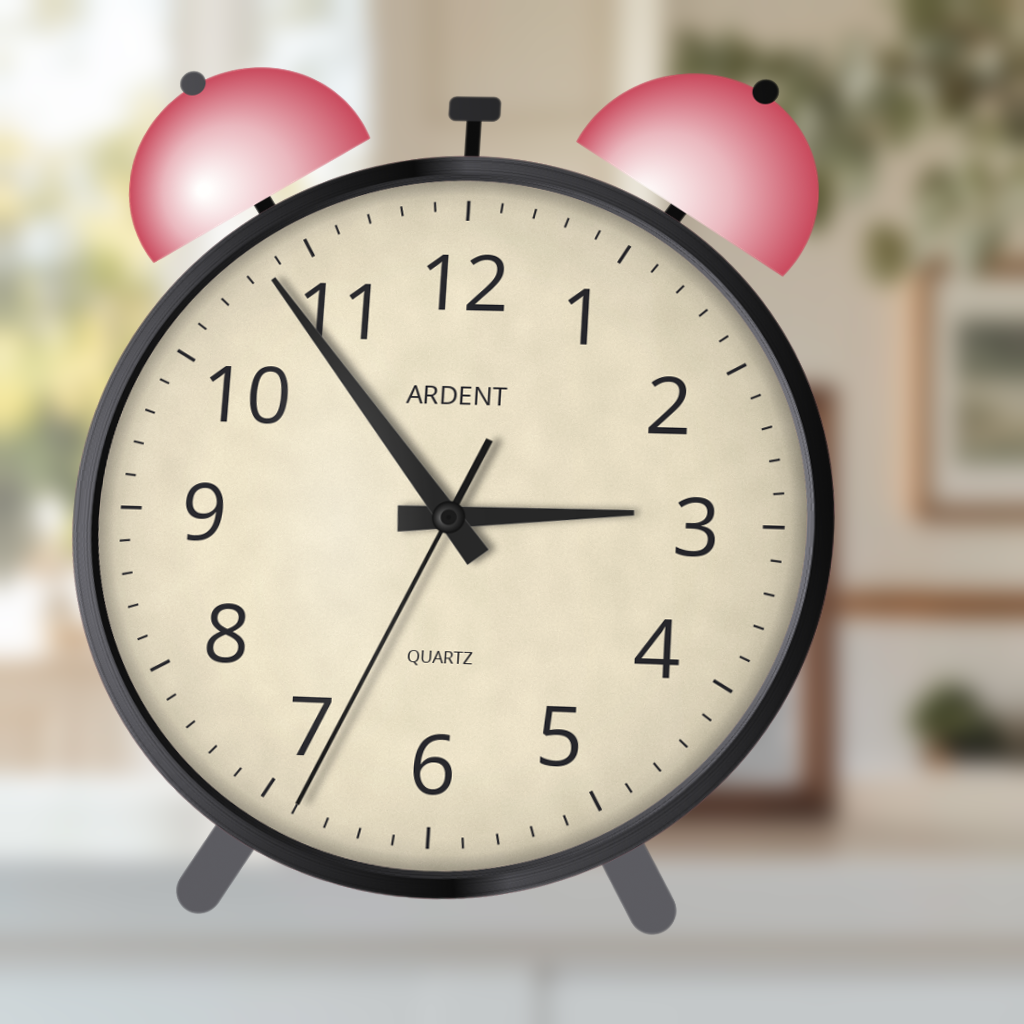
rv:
2.53.34
